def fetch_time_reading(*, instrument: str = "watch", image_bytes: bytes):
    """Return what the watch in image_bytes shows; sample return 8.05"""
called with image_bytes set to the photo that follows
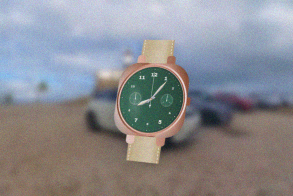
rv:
8.06
